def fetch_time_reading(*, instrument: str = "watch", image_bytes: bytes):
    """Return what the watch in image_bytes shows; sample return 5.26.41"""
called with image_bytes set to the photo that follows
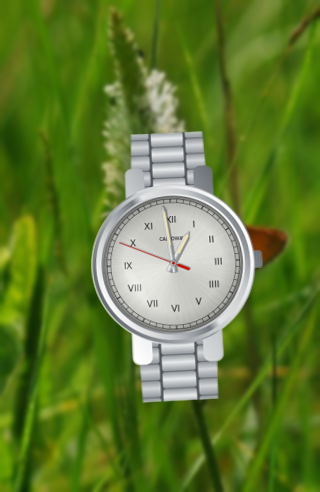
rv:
12.58.49
